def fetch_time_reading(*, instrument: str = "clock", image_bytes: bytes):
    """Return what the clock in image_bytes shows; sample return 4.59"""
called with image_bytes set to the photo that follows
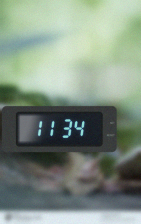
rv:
11.34
